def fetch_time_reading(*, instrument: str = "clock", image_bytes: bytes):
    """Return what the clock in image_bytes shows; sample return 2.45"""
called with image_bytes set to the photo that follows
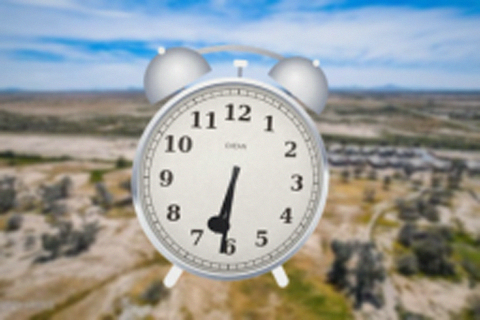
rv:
6.31
